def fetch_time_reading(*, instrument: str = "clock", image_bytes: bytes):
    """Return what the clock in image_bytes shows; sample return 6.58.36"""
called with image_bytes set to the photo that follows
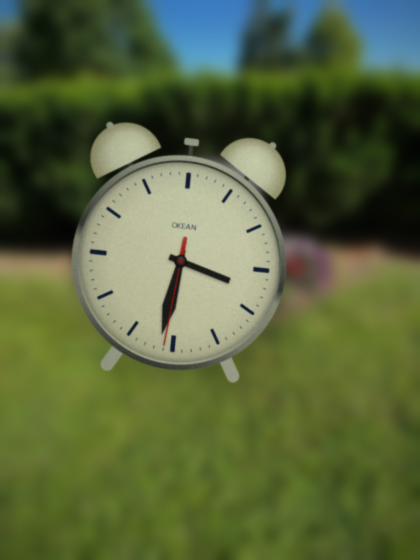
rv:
3.31.31
